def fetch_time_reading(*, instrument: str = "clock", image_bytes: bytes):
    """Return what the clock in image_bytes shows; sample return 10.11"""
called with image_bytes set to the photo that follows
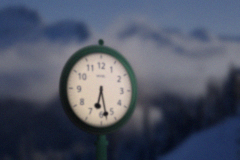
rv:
6.28
